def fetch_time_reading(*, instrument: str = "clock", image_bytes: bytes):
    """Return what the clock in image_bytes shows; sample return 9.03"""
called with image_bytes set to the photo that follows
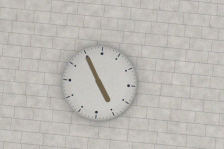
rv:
4.55
